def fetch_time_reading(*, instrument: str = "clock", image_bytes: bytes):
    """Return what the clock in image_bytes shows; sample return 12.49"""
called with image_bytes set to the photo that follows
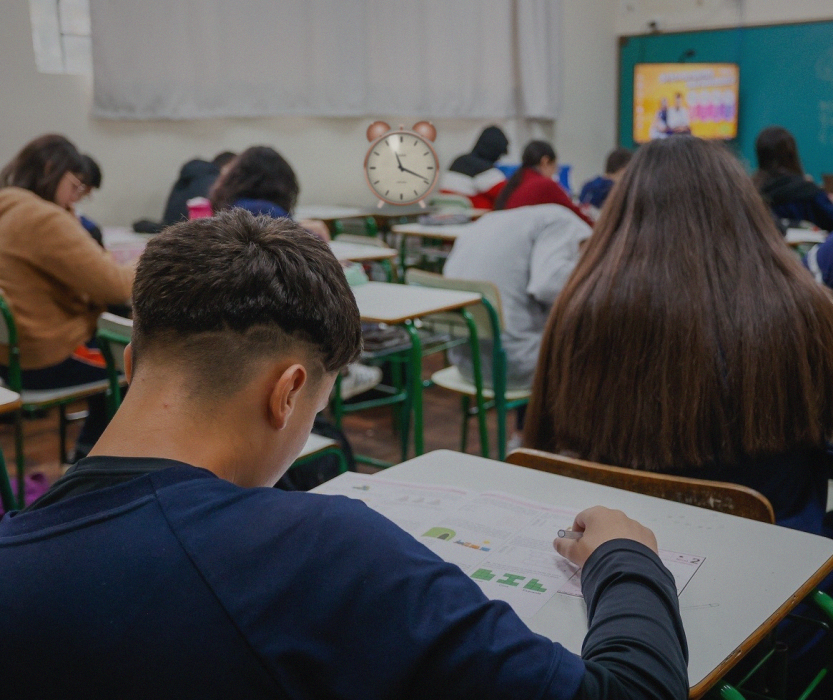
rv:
11.19
